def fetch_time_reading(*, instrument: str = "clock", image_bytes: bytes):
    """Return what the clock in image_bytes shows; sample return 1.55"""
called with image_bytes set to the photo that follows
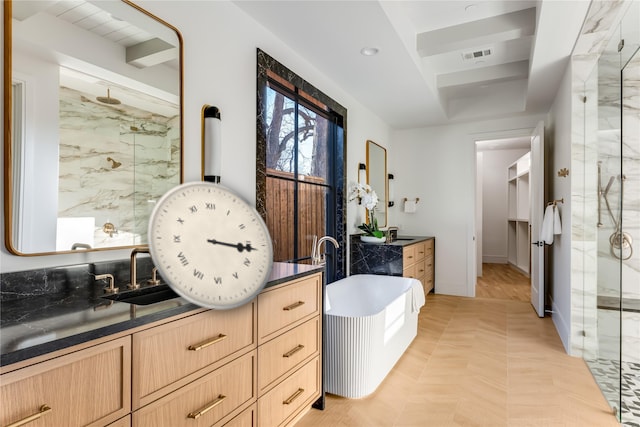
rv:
3.16
